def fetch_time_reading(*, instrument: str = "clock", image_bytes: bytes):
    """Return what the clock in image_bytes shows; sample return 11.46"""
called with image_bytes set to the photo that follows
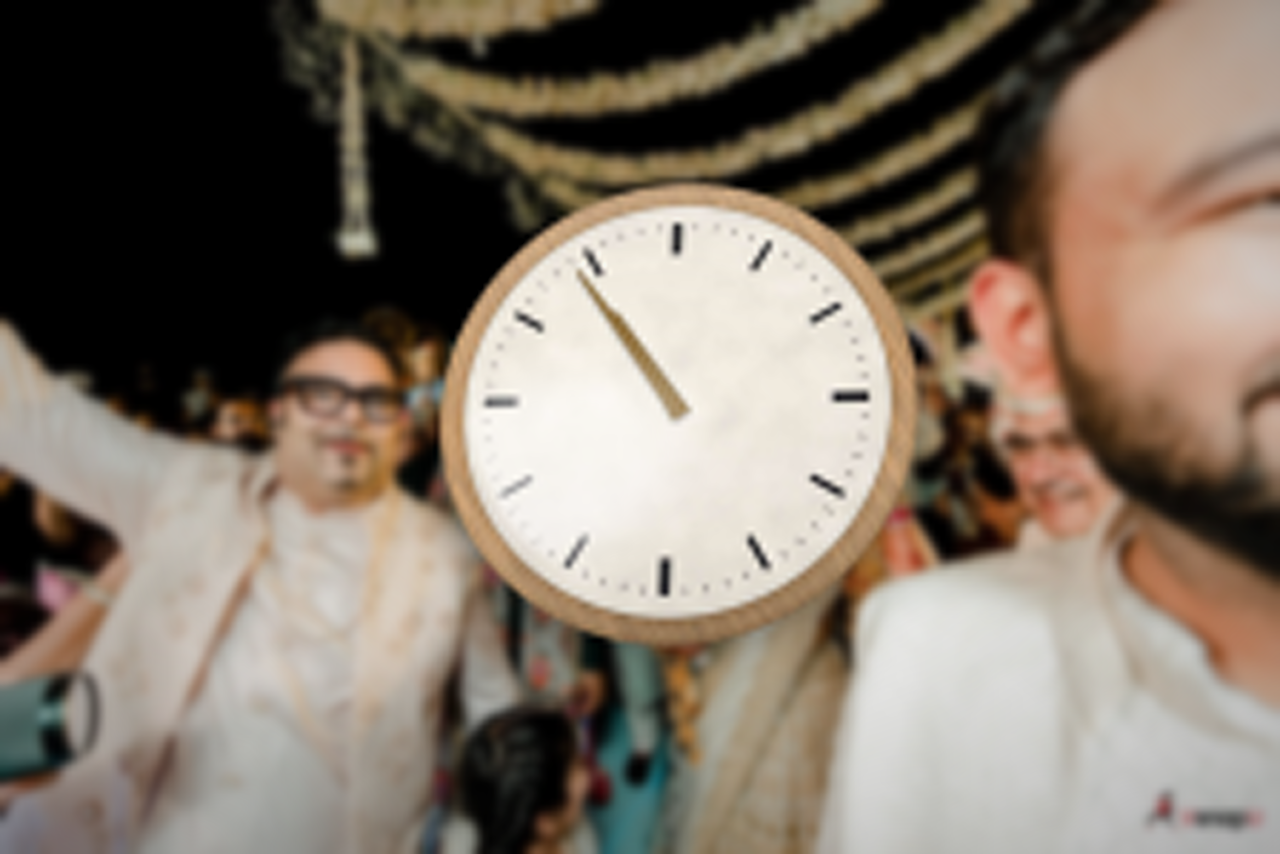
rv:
10.54
